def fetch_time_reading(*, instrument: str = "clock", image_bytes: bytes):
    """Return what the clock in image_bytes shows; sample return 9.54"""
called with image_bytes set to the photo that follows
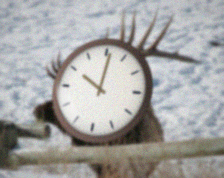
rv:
10.01
